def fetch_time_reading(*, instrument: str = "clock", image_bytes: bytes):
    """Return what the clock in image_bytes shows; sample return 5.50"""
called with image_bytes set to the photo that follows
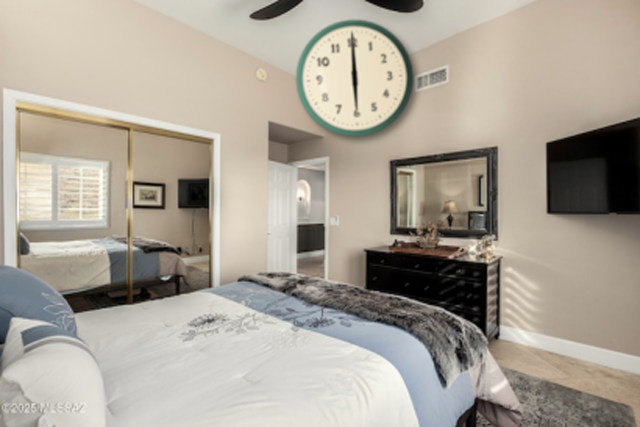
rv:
6.00
